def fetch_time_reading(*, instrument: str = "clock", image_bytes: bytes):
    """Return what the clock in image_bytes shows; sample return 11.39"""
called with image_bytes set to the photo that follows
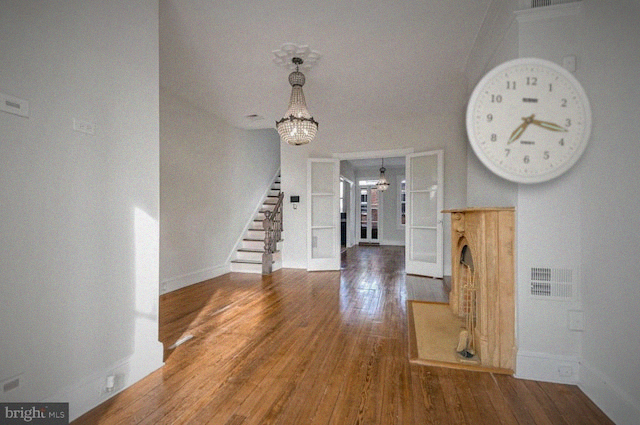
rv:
7.17
